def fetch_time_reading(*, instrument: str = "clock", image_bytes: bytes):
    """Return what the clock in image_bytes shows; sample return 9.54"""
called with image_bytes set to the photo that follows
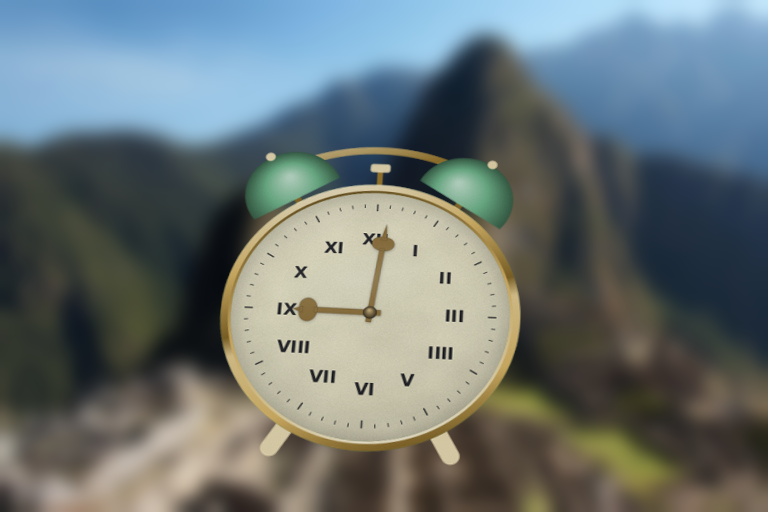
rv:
9.01
